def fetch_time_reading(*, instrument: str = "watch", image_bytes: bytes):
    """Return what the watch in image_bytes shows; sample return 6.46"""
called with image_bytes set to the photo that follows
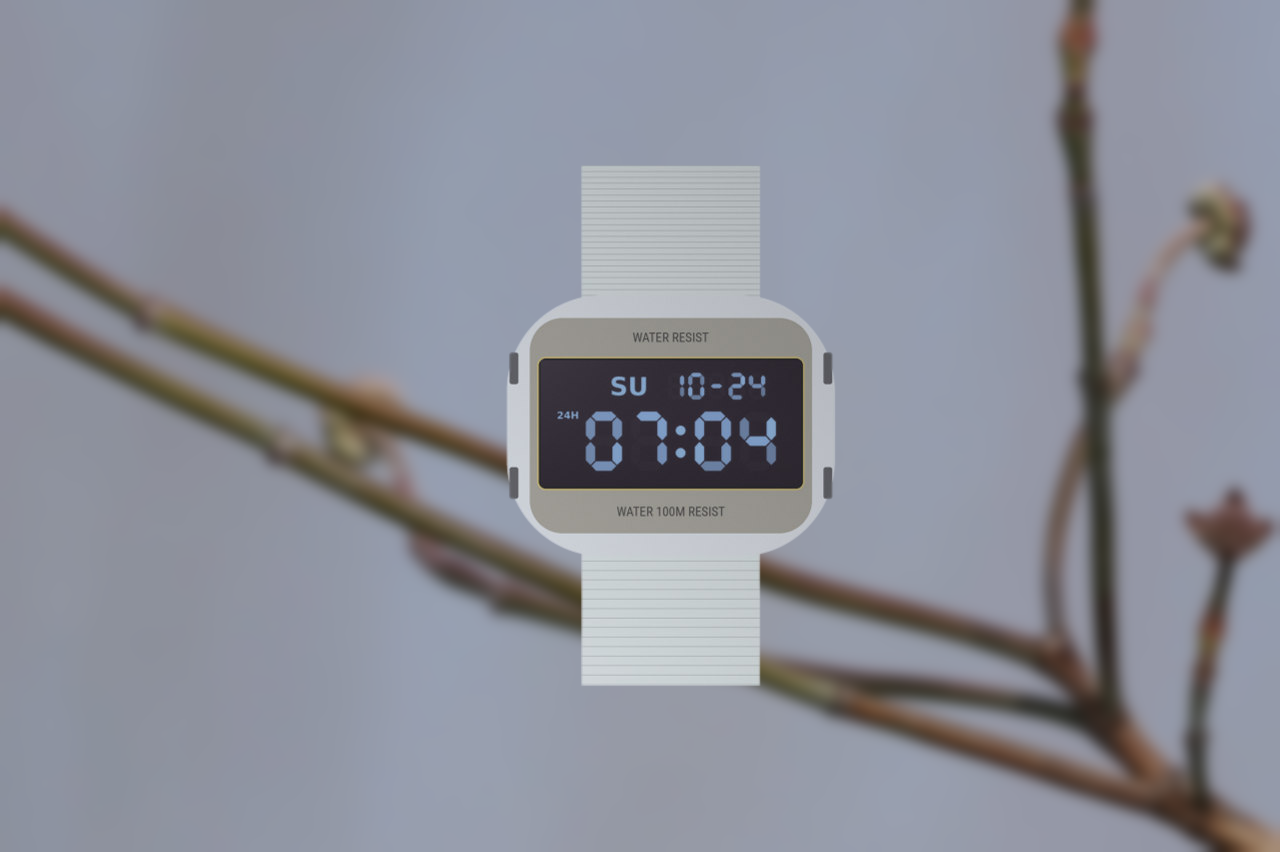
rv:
7.04
